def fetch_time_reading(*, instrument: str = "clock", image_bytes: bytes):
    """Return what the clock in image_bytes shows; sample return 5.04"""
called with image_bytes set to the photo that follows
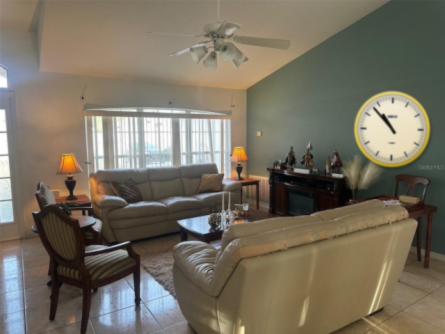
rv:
10.53
